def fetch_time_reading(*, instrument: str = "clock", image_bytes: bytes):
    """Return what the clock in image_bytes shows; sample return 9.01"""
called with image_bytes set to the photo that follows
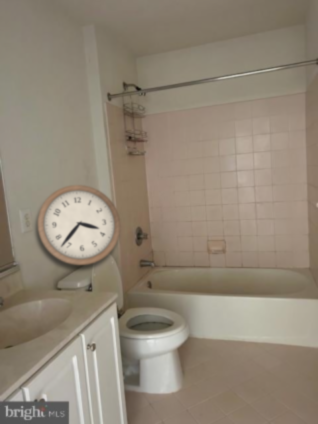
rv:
3.37
